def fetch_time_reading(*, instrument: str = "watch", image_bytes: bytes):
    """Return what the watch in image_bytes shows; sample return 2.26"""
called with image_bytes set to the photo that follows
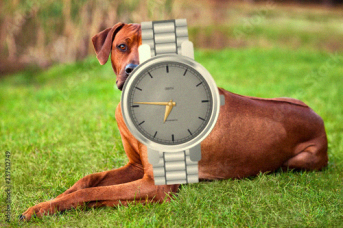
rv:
6.46
